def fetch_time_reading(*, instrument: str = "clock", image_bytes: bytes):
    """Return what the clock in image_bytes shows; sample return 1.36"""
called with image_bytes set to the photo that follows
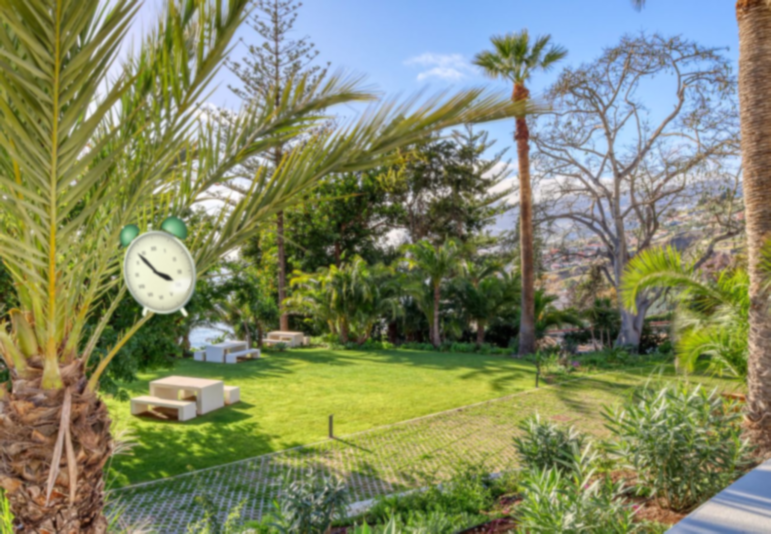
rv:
3.53
